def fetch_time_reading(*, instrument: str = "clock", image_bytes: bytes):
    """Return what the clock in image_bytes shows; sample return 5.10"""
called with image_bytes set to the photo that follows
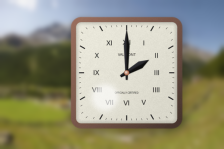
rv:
2.00
